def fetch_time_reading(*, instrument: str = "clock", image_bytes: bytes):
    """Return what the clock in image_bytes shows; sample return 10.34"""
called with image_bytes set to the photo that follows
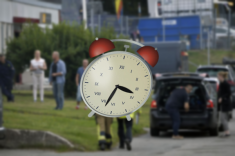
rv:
3.33
